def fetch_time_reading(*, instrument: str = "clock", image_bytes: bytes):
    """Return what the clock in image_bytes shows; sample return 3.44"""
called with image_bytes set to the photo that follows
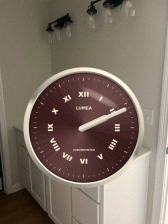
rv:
2.11
